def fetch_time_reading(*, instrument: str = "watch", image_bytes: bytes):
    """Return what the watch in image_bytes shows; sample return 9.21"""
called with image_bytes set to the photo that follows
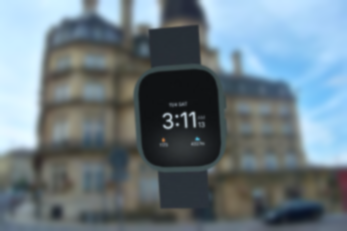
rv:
3.11
